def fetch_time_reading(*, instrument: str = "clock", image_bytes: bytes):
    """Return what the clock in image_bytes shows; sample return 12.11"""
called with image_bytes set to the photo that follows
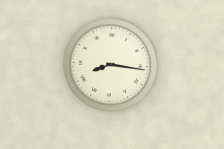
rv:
8.16
